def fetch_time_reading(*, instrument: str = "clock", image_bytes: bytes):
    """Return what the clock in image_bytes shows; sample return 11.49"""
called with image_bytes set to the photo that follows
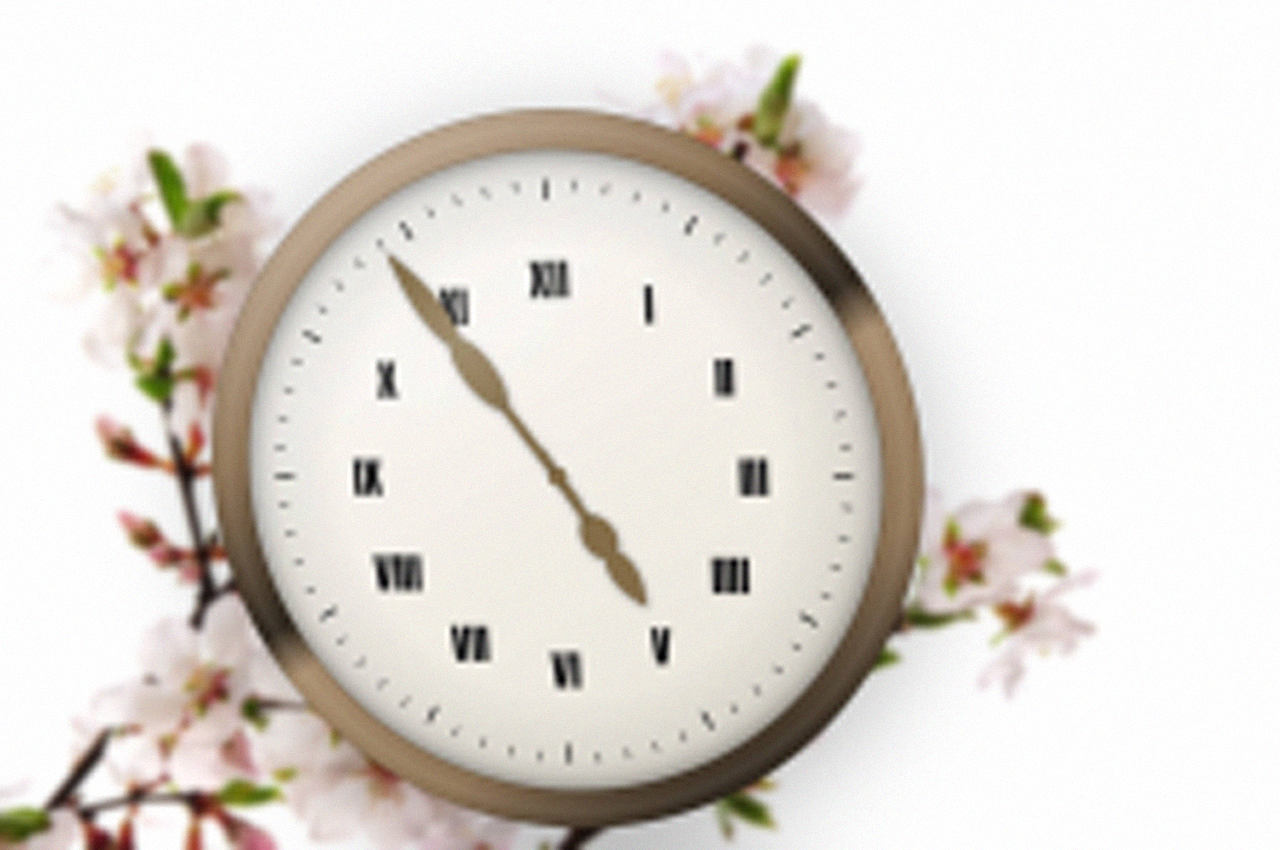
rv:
4.54
